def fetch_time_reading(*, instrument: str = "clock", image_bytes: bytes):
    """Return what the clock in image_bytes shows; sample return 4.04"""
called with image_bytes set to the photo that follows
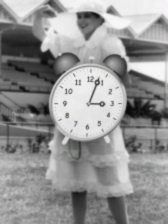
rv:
3.03
